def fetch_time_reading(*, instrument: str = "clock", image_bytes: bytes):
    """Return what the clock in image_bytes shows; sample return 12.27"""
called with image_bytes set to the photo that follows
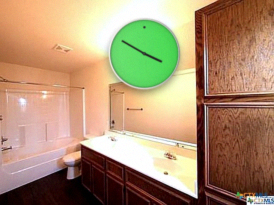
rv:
3.50
